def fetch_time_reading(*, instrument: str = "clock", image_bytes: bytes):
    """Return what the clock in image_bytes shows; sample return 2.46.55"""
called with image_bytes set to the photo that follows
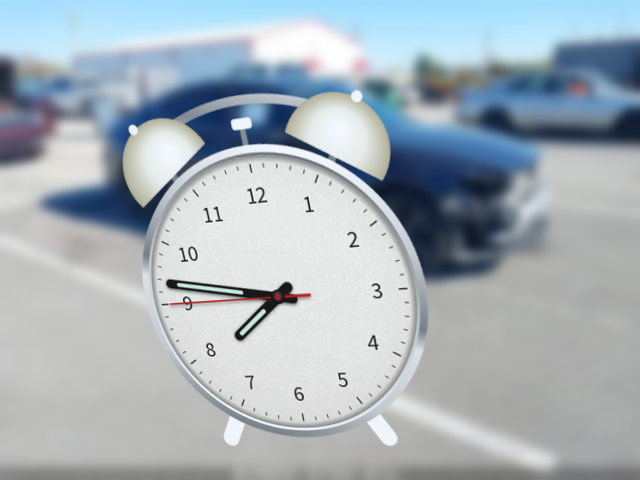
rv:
7.46.45
